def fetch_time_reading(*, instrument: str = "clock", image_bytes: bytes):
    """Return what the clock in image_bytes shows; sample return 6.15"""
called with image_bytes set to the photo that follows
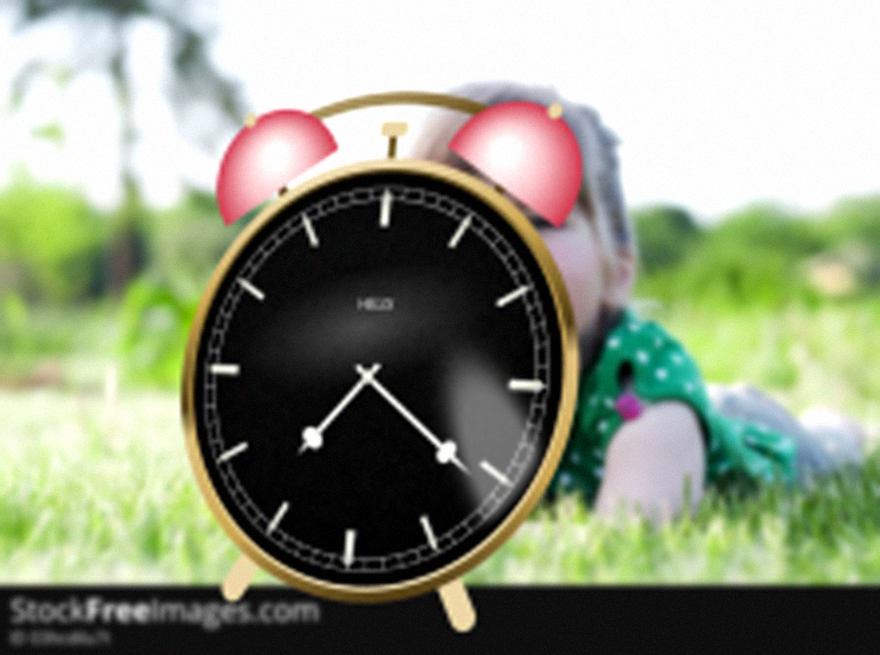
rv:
7.21
